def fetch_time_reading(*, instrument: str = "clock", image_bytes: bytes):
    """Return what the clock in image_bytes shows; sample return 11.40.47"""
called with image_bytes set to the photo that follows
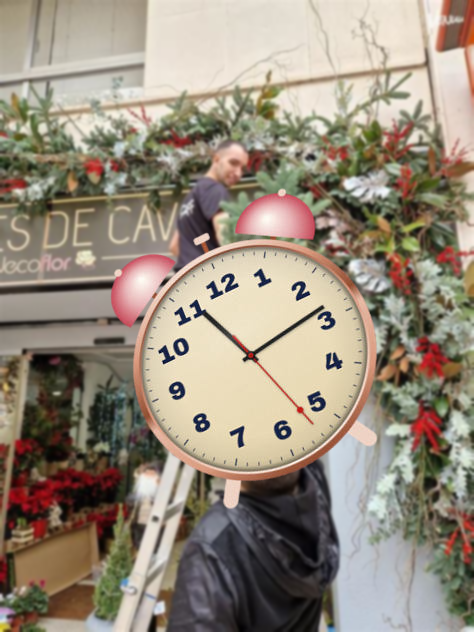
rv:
11.13.27
